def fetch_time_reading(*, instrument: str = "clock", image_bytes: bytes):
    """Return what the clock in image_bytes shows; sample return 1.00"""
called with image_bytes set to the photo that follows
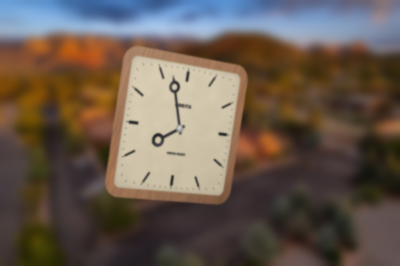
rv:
7.57
